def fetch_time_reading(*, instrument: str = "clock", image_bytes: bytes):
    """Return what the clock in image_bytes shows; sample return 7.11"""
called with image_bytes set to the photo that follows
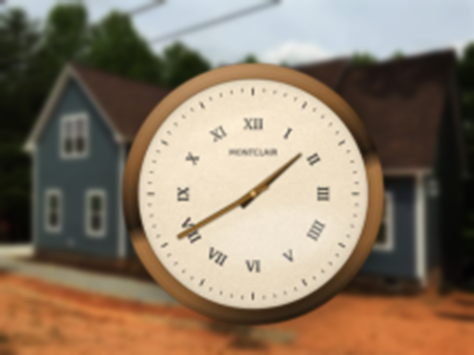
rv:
1.40
